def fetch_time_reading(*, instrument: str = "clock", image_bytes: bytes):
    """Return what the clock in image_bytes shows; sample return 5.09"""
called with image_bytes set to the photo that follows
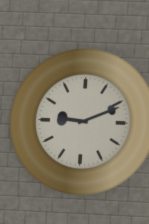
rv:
9.11
